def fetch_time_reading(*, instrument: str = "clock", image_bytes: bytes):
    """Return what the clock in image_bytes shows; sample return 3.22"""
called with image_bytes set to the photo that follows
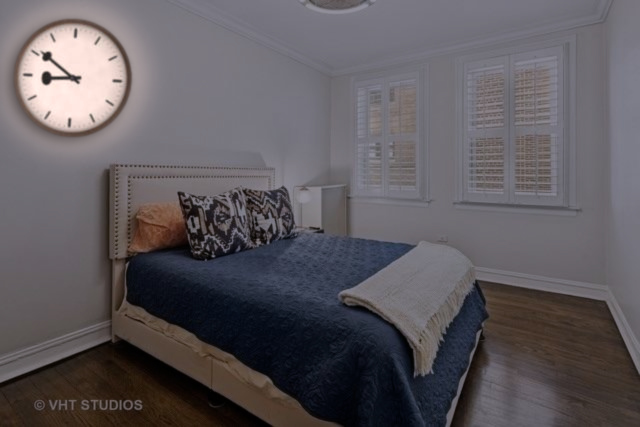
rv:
8.51
